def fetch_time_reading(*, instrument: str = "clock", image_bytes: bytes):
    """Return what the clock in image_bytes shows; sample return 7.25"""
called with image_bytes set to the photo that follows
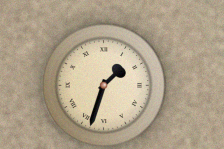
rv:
1.33
